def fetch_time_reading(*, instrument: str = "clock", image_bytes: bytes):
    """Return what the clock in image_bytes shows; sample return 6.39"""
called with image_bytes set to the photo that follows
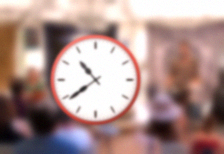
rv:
10.39
